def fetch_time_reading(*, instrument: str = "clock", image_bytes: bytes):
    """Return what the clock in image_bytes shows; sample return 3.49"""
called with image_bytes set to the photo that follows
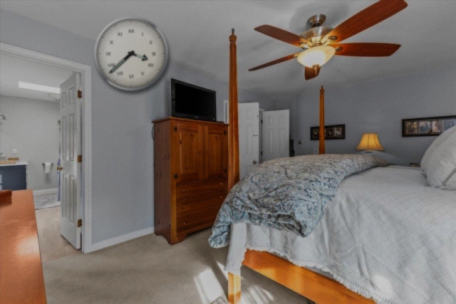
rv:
3.38
